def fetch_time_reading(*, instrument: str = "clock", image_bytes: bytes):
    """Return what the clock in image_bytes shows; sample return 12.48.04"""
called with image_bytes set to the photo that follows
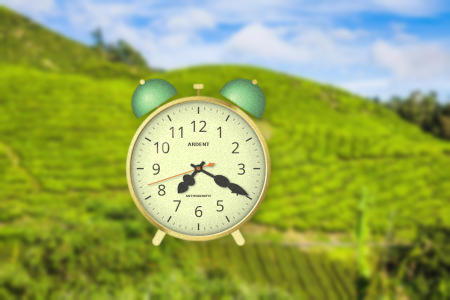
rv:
7.19.42
